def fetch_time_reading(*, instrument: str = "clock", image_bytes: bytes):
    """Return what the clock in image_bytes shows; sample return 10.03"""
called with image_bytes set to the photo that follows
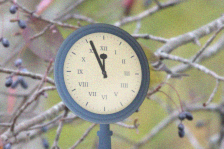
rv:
11.56
